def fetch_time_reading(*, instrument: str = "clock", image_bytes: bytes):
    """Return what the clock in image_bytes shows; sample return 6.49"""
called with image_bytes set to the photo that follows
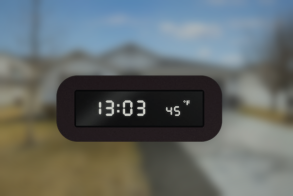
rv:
13.03
